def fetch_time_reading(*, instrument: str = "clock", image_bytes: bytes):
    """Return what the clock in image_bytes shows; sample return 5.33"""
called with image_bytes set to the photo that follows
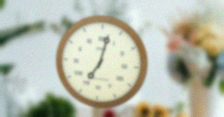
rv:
7.02
